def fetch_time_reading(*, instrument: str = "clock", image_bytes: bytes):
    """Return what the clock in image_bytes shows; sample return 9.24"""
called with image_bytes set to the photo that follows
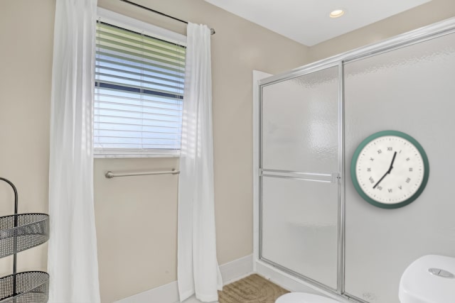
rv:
12.37
